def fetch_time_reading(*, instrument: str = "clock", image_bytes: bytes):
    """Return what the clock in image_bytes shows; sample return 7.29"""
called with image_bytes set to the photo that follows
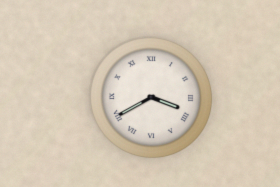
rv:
3.40
